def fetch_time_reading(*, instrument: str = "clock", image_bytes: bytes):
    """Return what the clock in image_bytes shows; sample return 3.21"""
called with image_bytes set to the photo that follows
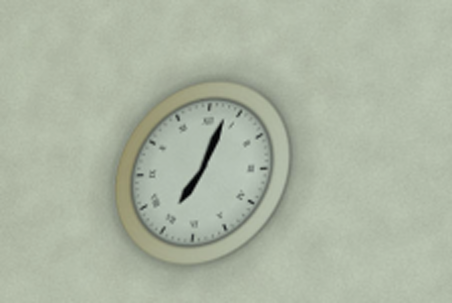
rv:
7.03
